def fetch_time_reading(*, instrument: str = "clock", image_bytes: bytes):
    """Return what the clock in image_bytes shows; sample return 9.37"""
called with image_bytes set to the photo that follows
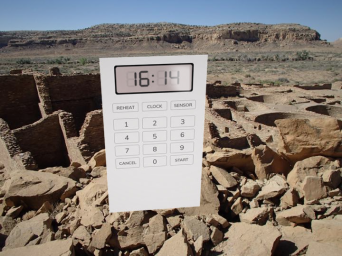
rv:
16.14
